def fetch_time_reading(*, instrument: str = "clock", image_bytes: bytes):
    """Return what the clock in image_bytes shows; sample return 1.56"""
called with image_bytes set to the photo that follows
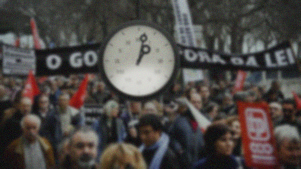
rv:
1.02
